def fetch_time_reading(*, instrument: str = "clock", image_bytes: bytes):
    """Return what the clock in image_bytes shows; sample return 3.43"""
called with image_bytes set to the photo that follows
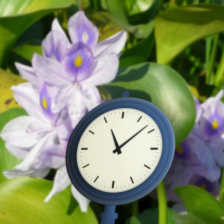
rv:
11.08
